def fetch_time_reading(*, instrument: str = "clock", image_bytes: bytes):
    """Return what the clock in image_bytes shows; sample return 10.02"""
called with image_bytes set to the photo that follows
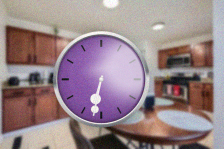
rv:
6.32
